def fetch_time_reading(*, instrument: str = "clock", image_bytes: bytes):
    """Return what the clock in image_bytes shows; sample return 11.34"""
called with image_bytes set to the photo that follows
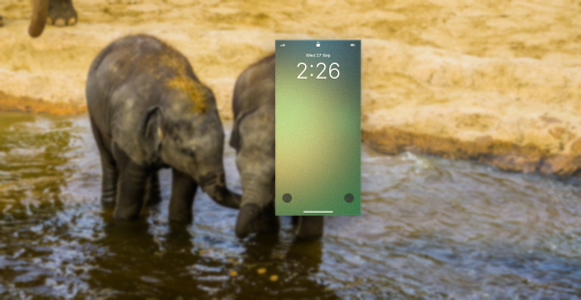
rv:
2.26
